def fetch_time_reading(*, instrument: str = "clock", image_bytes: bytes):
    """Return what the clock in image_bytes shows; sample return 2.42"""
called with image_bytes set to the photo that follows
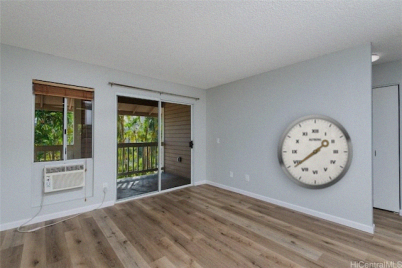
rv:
1.39
